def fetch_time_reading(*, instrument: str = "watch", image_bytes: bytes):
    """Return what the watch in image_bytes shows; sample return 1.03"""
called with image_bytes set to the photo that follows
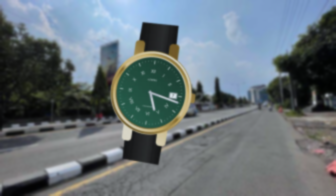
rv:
5.17
